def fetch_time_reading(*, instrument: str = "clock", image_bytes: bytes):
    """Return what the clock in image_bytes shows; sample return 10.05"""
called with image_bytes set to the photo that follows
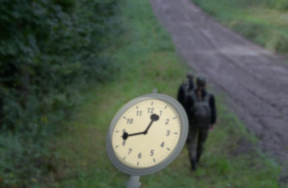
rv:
12.43
